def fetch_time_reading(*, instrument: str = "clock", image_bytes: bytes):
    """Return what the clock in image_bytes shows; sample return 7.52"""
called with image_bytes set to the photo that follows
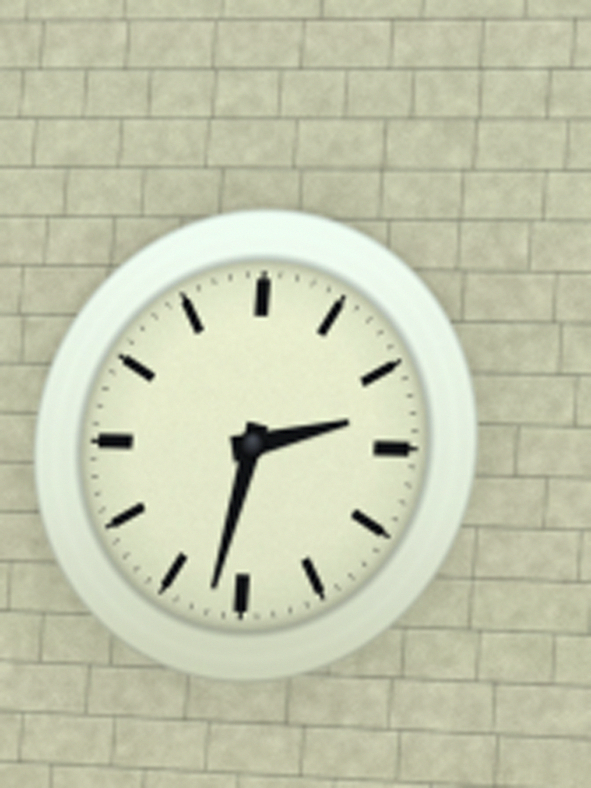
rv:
2.32
